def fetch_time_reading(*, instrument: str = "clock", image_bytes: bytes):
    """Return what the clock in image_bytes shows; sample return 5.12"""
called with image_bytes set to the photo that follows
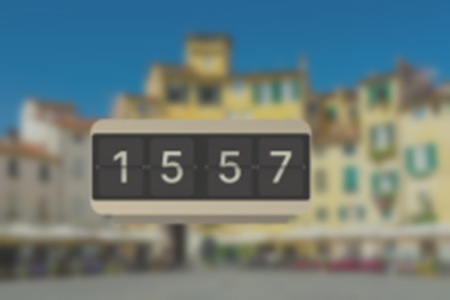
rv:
15.57
